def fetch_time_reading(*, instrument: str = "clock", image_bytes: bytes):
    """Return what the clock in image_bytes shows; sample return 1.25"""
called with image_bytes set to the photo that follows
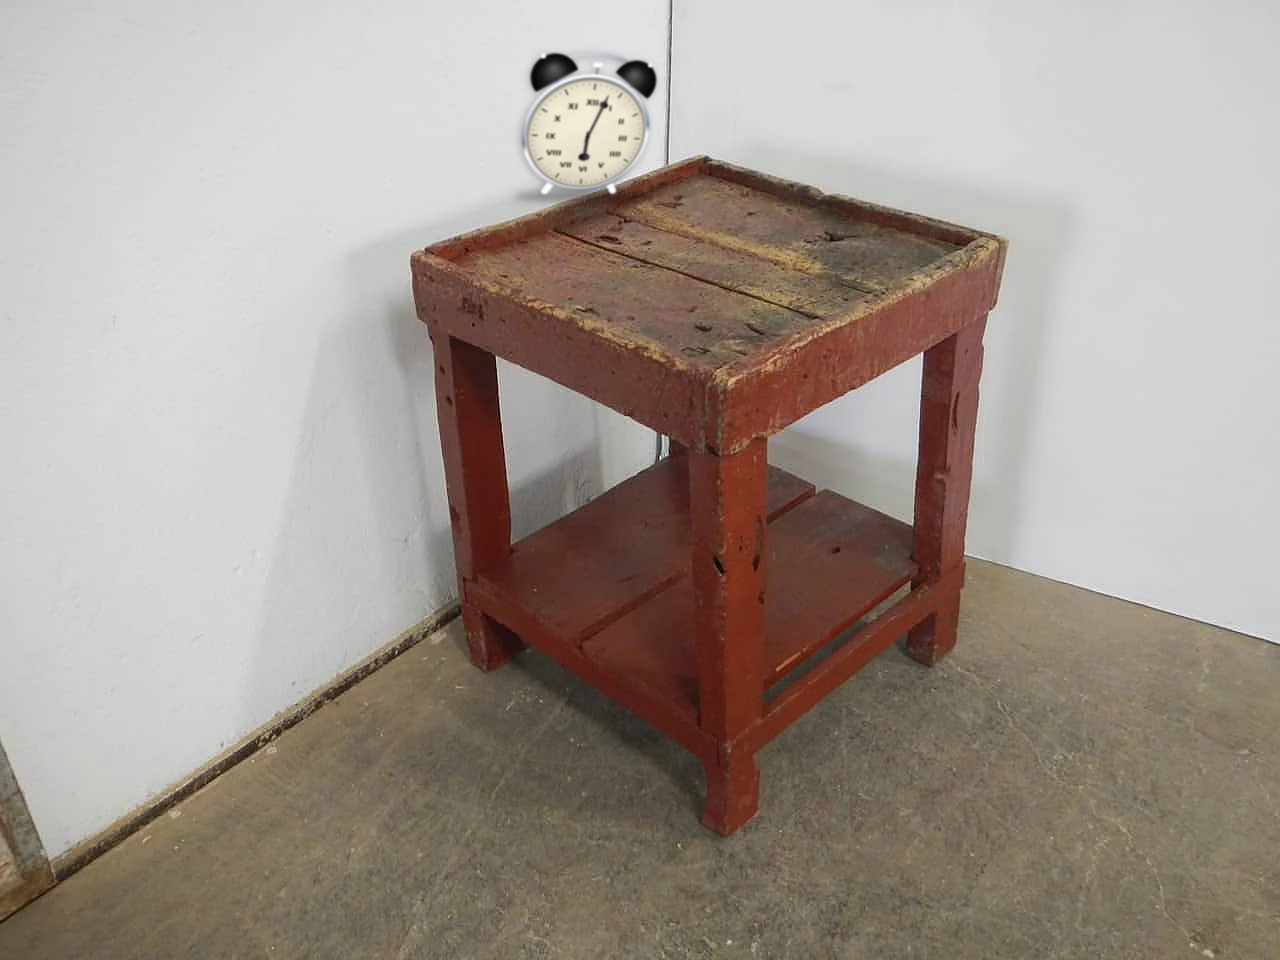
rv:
6.03
